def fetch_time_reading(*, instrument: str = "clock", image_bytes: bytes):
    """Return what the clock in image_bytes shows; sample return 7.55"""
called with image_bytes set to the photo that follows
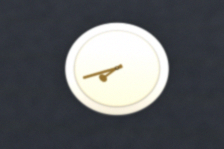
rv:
7.42
